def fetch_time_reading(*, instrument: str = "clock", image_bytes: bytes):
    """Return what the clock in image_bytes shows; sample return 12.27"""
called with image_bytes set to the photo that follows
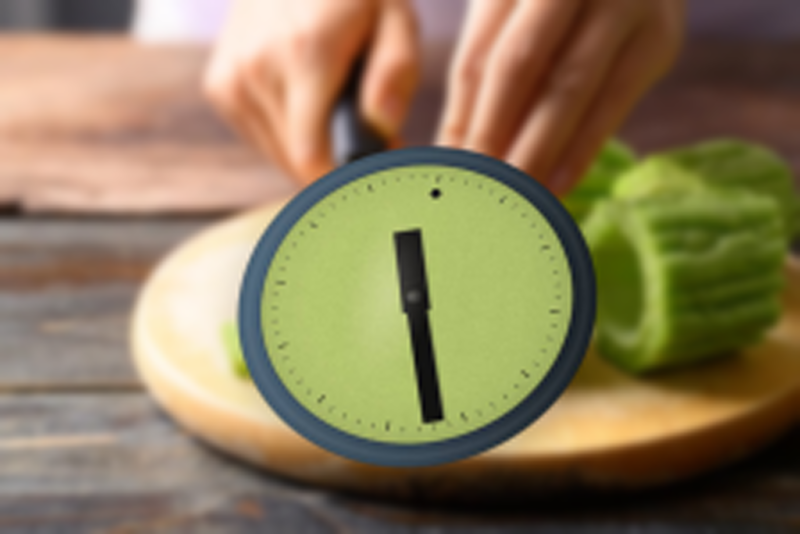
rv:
11.27
